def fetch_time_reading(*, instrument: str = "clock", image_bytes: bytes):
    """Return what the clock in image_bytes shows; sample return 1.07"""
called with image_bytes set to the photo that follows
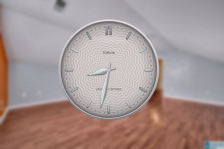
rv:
8.32
